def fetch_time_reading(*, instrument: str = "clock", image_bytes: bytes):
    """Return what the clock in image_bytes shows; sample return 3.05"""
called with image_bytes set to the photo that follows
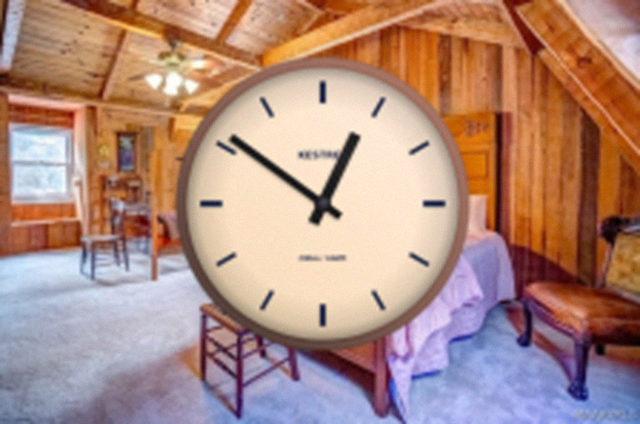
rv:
12.51
